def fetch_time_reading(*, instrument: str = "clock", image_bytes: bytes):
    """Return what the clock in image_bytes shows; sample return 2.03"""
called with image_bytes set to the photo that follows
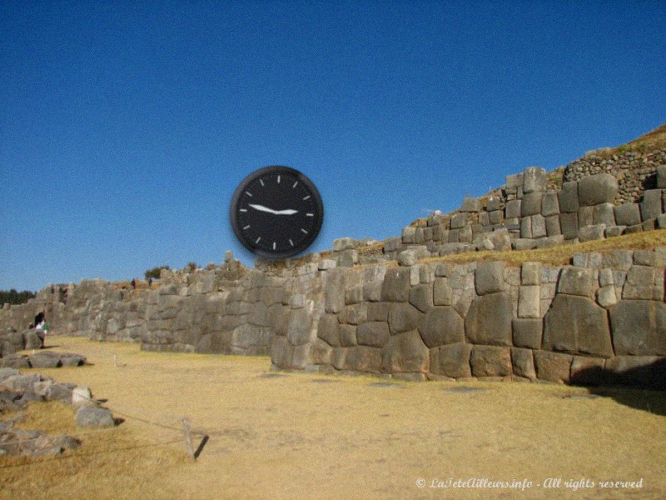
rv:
2.47
